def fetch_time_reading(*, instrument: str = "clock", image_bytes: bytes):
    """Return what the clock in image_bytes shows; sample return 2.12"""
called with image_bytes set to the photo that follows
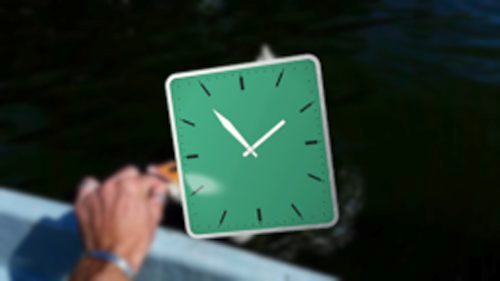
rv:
1.54
